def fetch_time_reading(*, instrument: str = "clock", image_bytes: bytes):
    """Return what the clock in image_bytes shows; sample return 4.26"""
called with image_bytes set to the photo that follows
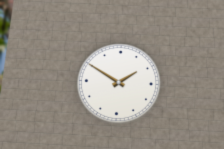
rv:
1.50
